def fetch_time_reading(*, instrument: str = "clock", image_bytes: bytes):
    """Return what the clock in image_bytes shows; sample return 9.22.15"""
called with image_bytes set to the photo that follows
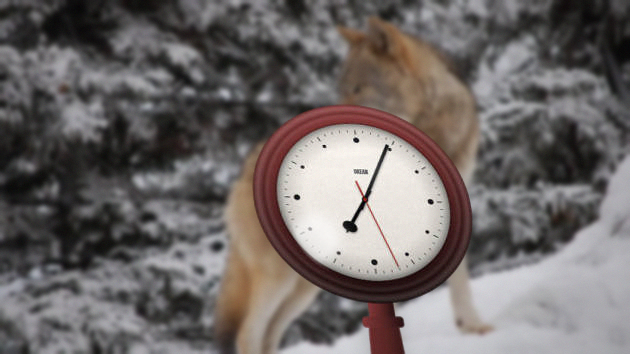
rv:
7.04.27
